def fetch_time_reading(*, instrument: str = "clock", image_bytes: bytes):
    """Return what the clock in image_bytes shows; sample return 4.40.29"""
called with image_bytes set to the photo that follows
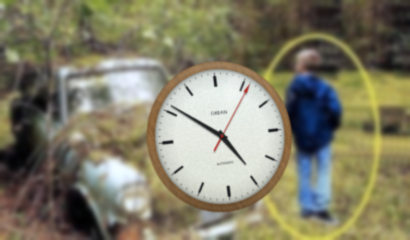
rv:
4.51.06
